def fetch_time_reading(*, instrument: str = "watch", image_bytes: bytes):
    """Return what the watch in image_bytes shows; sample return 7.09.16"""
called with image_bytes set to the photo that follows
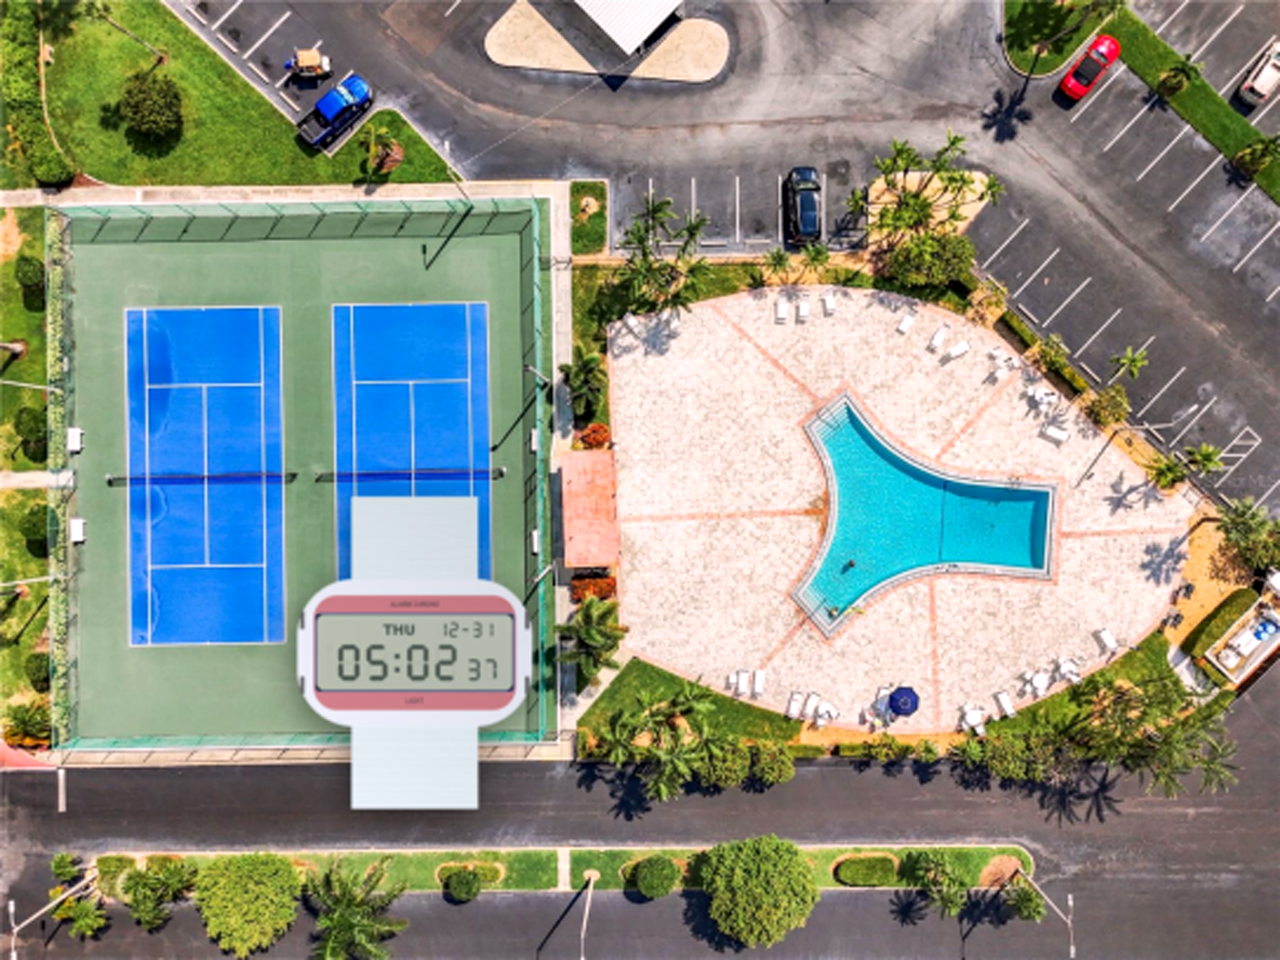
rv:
5.02.37
